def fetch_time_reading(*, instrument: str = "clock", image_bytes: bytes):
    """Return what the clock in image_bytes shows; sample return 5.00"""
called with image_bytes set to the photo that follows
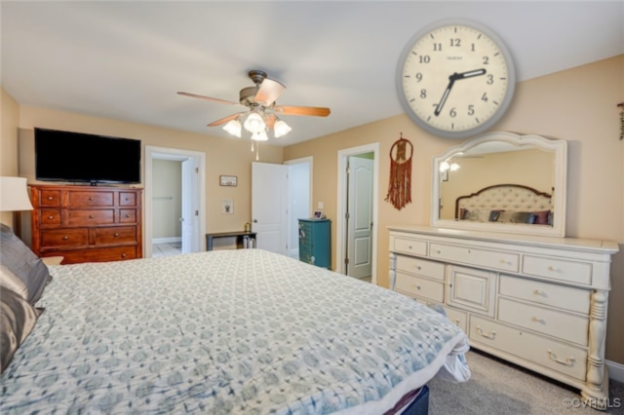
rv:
2.34
